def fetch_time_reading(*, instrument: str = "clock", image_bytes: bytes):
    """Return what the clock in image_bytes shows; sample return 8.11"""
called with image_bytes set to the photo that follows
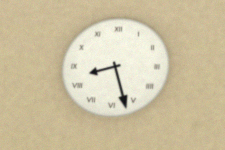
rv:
8.27
